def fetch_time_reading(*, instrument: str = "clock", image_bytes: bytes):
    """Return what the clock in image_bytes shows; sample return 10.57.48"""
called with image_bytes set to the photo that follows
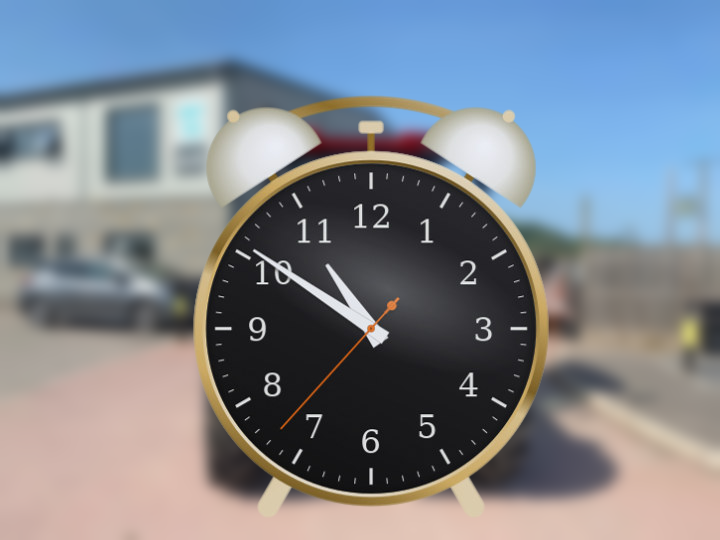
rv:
10.50.37
